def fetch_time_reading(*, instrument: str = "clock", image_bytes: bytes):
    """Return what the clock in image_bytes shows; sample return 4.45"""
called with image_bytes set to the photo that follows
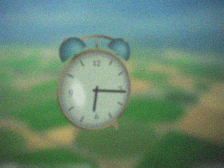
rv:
6.16
